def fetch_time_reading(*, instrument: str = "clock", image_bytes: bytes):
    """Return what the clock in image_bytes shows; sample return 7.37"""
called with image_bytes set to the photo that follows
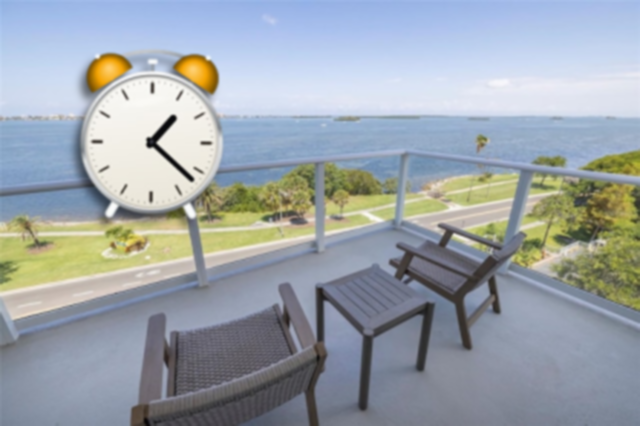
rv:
1.22
